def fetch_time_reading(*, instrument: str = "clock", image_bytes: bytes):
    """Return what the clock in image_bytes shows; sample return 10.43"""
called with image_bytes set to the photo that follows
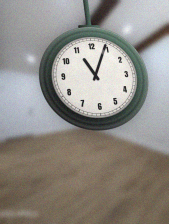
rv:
11.04
